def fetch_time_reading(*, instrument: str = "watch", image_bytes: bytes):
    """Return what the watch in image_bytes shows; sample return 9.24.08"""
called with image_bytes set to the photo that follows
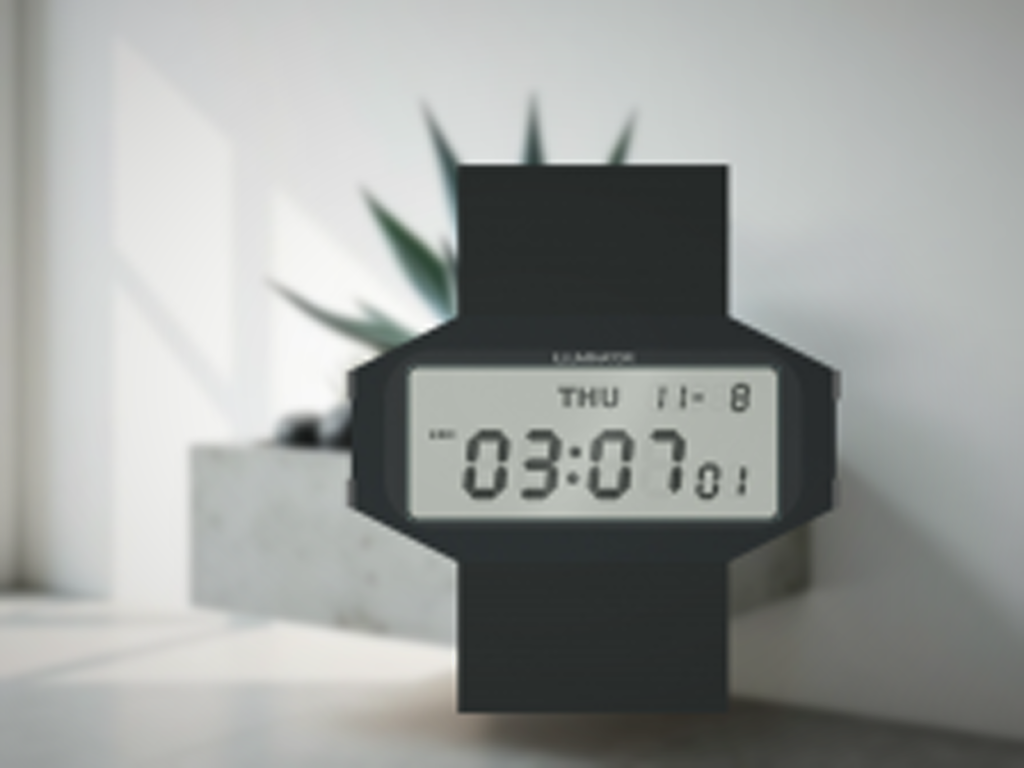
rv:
3.07.01
